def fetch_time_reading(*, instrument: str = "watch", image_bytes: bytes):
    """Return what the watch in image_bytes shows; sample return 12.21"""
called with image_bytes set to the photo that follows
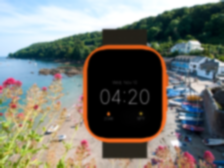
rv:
4.20
